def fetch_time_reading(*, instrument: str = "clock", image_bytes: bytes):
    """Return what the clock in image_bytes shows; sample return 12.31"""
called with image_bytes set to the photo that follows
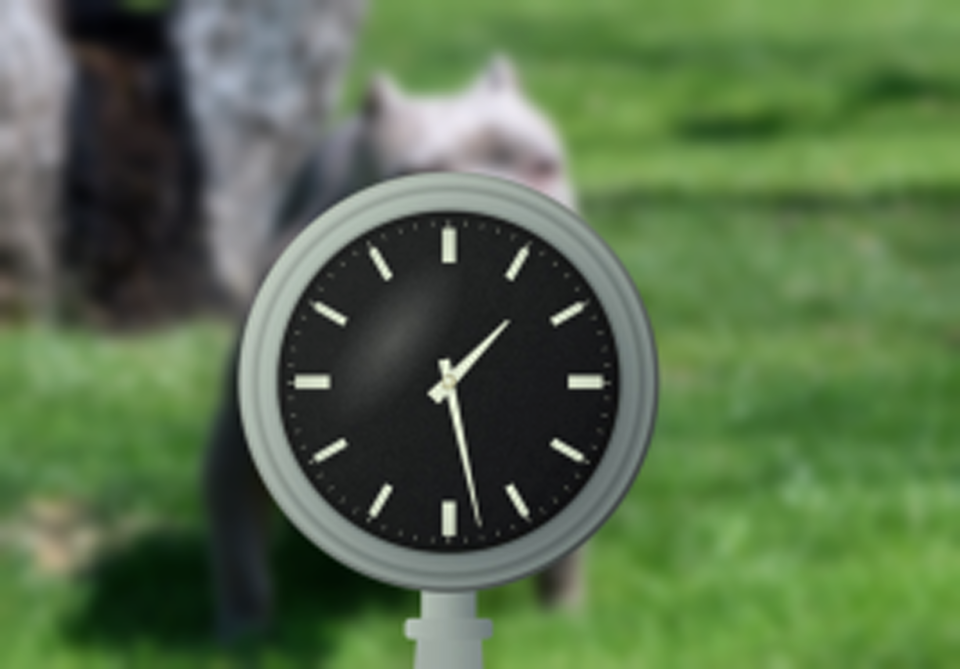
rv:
1.28
